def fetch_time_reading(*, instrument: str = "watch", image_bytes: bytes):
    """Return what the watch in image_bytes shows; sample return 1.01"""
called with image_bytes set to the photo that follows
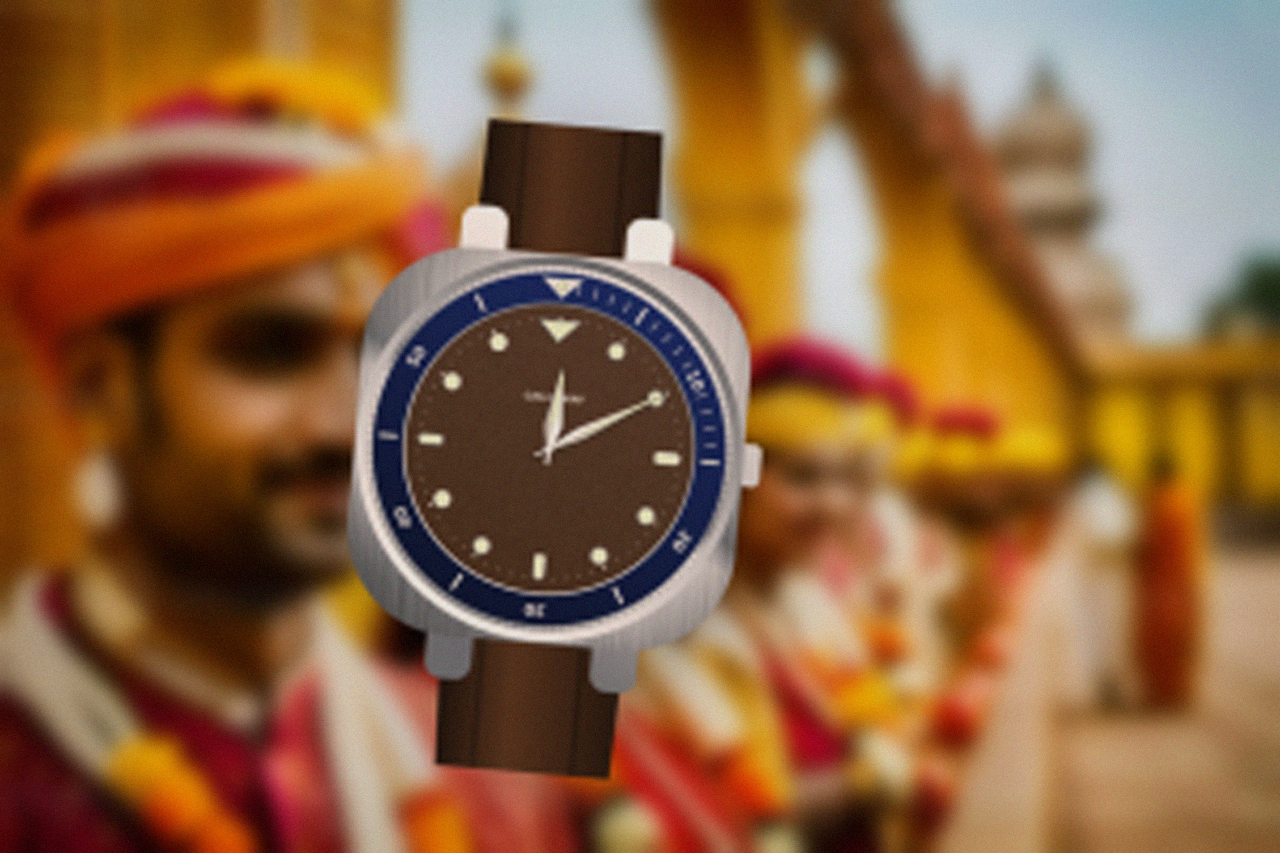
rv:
12.10
